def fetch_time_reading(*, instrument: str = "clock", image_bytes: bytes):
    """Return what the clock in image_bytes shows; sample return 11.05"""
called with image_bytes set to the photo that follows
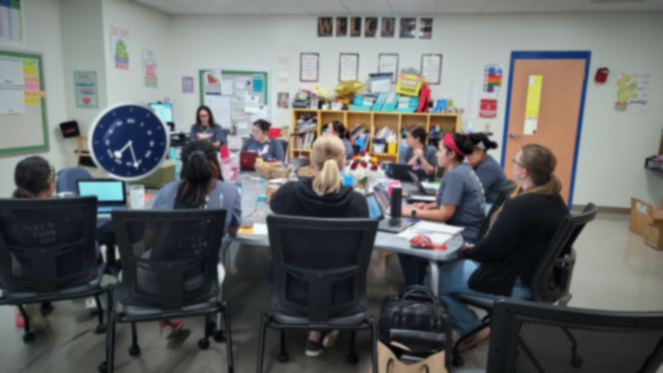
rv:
7.27
